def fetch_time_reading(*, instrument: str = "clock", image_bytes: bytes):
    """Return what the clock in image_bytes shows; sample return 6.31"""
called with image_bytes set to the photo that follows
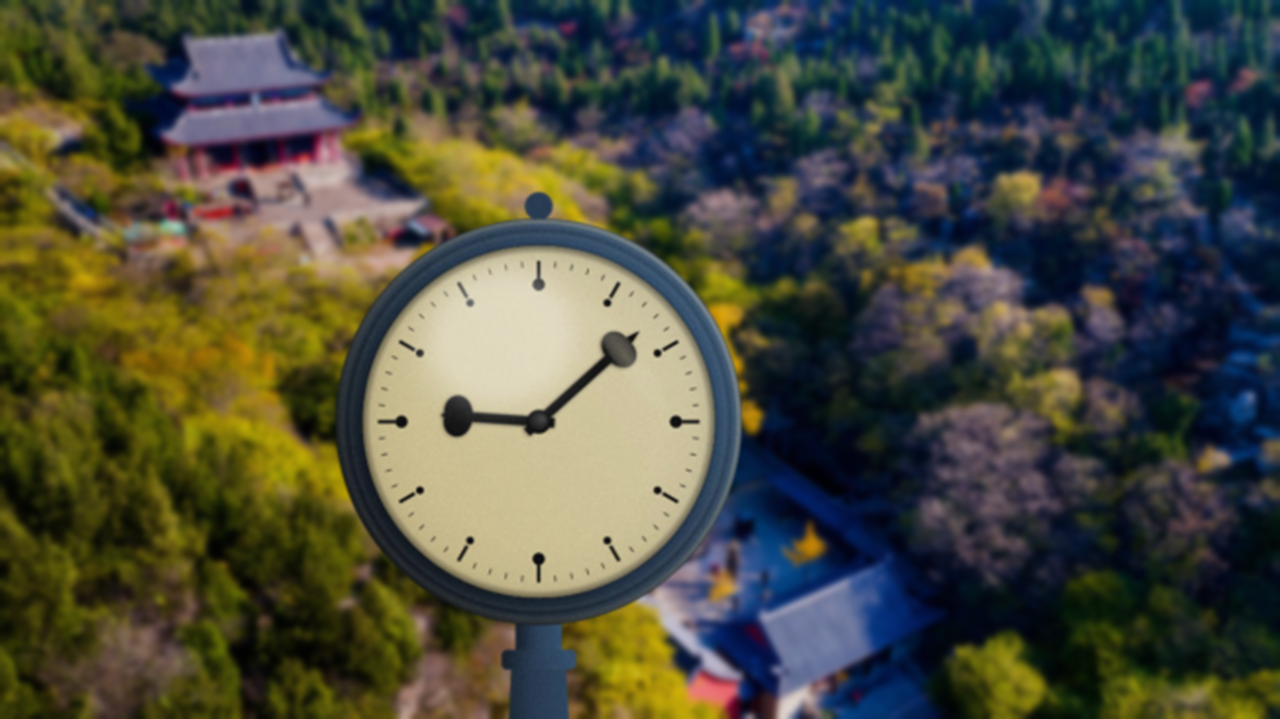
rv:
9.08
